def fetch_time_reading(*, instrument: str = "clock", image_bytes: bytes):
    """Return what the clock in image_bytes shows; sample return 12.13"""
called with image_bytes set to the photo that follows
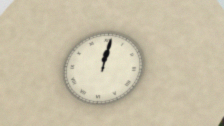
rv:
12.01
